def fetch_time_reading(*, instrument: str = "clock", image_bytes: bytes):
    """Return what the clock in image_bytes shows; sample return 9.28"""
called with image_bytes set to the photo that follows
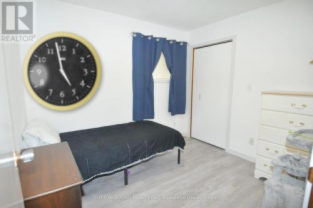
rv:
4.58
